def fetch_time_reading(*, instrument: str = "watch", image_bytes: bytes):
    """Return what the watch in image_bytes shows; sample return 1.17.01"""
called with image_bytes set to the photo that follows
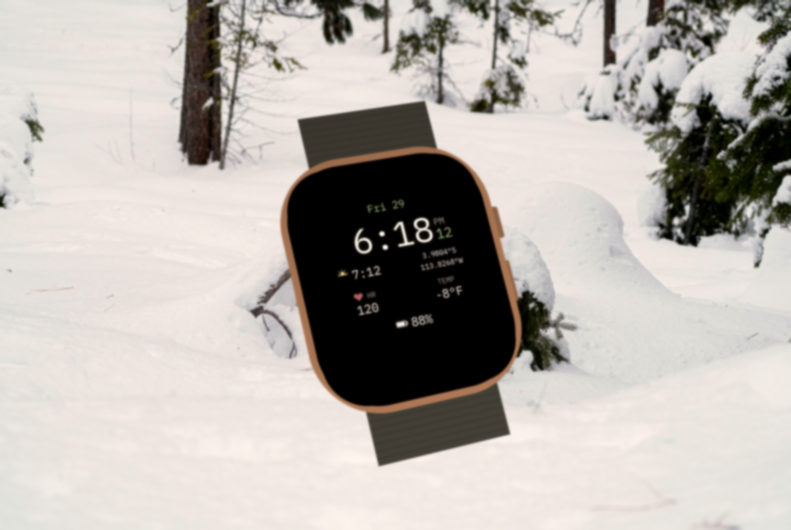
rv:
6.18.12
